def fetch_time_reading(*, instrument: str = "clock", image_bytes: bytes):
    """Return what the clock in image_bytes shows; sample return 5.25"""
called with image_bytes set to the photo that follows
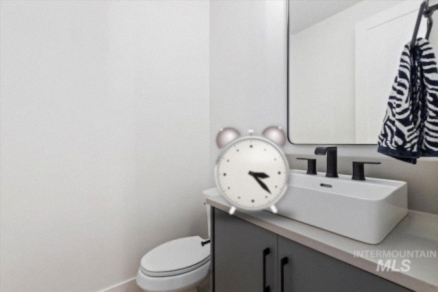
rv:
3.23
